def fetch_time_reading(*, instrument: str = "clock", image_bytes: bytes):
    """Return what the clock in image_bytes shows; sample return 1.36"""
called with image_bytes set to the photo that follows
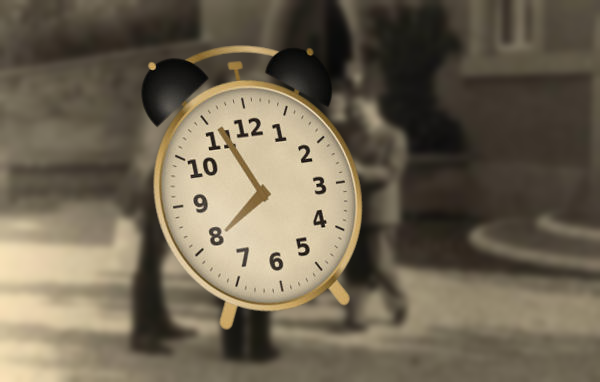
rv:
7.56
